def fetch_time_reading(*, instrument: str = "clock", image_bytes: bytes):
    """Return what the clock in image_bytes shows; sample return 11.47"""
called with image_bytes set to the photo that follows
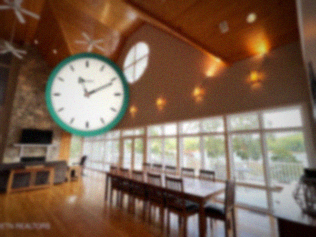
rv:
11.11
